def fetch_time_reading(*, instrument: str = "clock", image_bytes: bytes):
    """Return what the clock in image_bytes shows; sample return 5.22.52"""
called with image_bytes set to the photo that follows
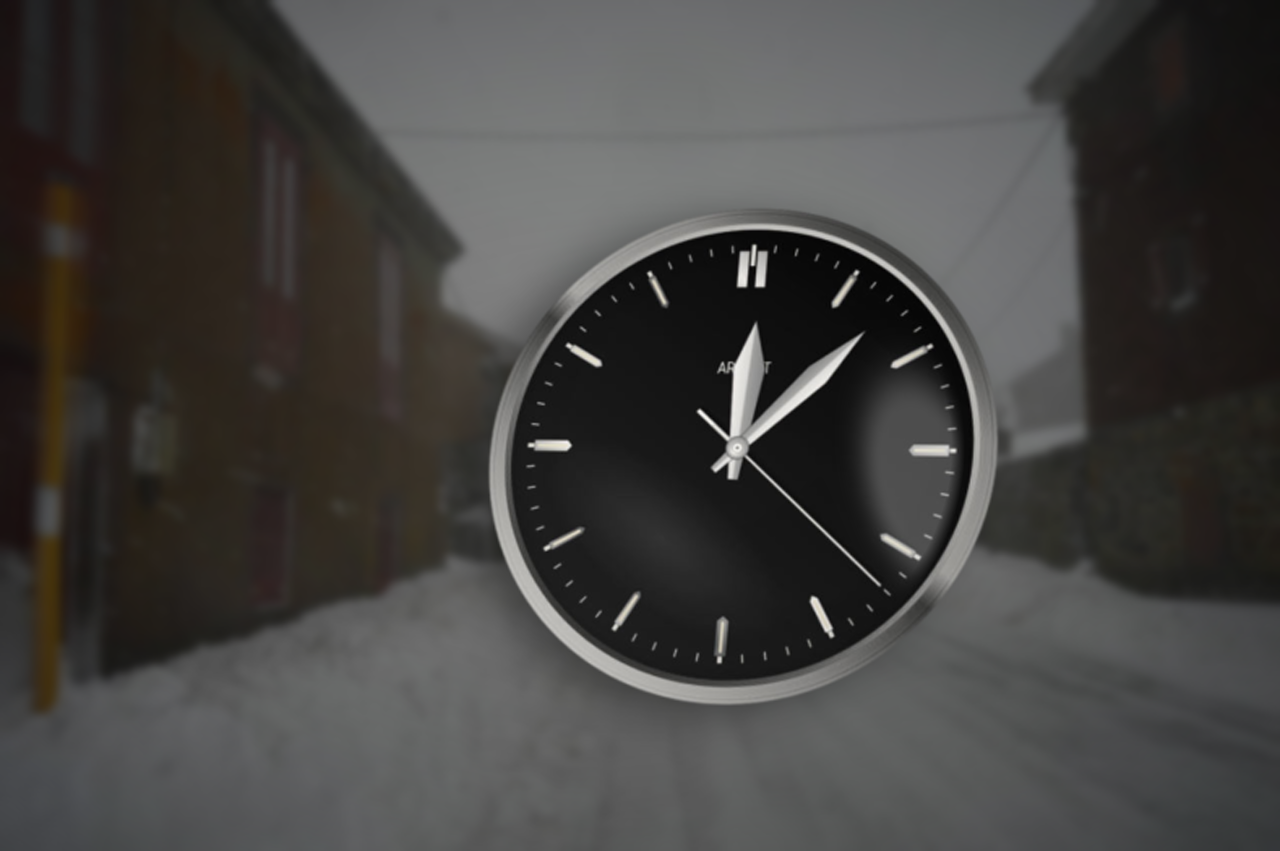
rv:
12.07.22
